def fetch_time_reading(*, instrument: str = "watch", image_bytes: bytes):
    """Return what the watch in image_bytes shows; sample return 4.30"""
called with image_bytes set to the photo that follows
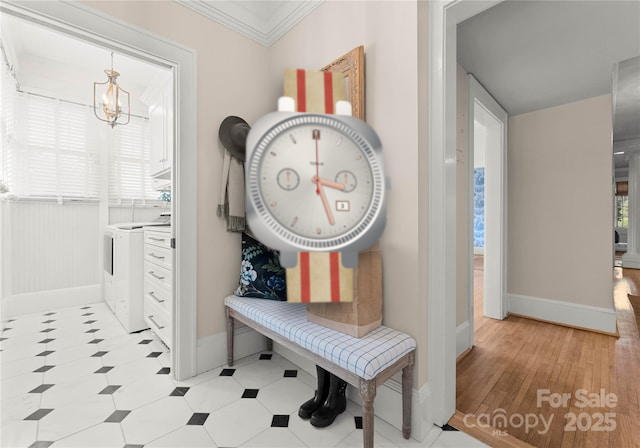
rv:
3.27
